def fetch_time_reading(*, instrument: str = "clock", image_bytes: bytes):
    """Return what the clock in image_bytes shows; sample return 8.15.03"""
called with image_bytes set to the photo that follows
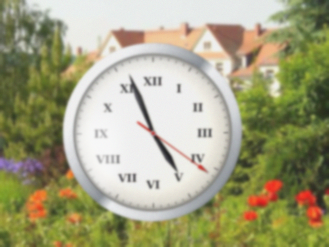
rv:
4.56.21
